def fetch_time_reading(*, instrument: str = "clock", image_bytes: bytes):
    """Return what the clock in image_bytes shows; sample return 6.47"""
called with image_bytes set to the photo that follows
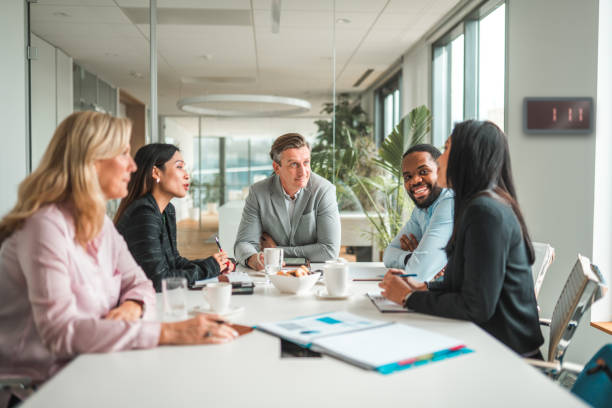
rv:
1.11
